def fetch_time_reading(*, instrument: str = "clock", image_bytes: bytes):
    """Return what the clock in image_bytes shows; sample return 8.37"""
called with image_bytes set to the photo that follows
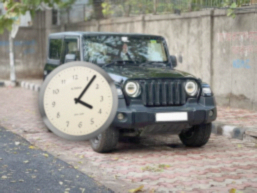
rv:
4.07
